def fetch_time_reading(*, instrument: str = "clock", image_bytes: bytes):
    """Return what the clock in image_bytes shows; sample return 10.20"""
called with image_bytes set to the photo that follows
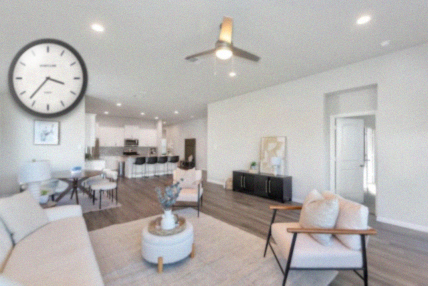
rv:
3.37
